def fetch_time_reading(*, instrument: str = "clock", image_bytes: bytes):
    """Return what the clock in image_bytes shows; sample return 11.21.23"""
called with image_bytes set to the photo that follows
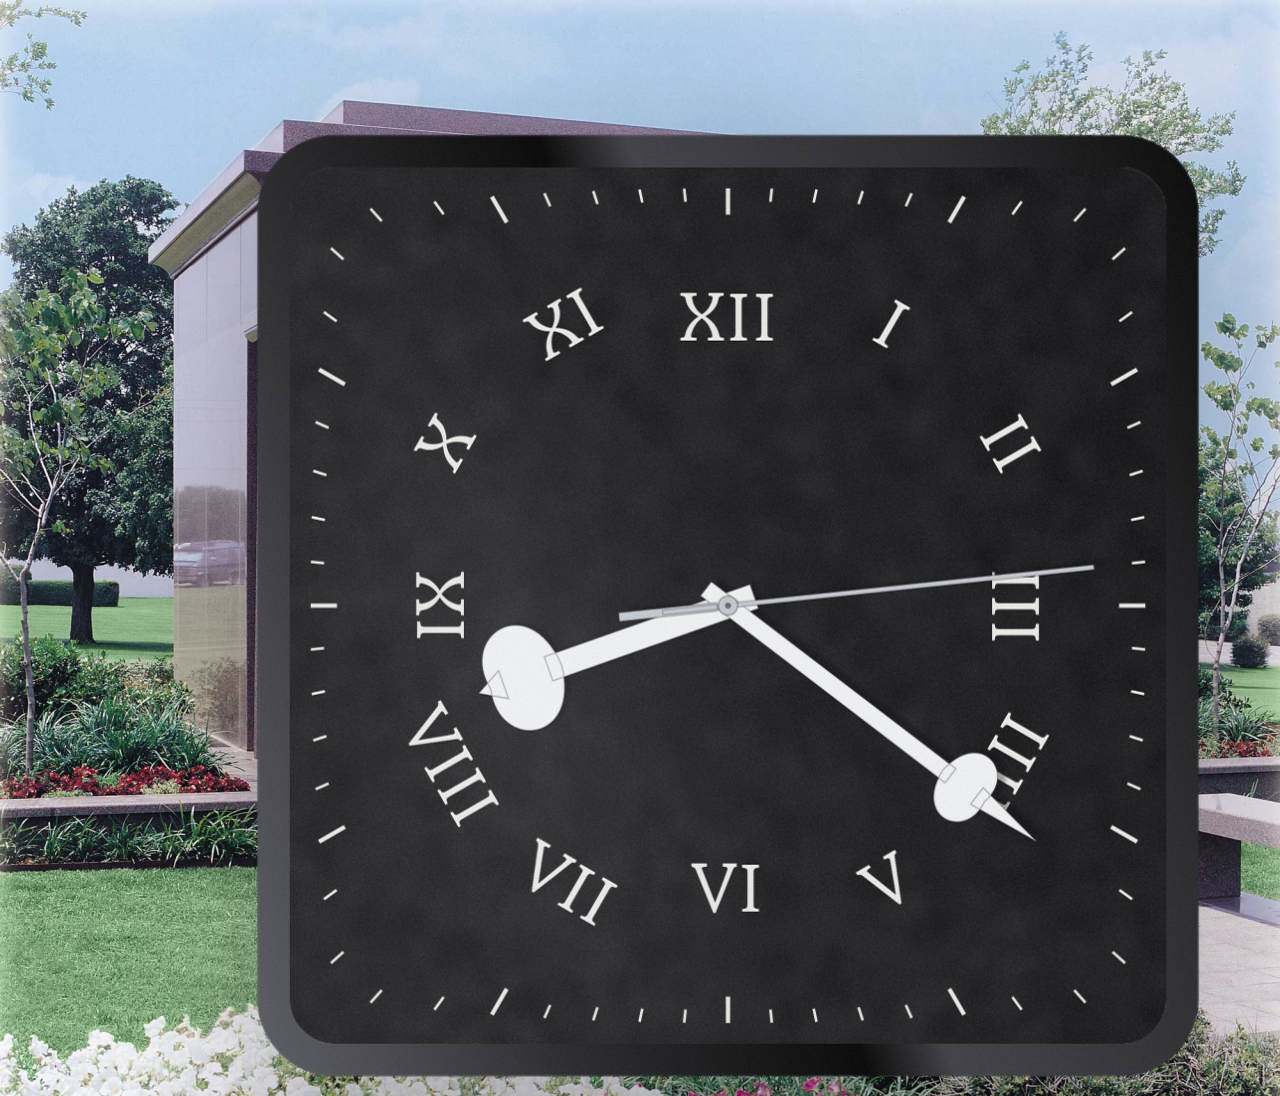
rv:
8.21.14
